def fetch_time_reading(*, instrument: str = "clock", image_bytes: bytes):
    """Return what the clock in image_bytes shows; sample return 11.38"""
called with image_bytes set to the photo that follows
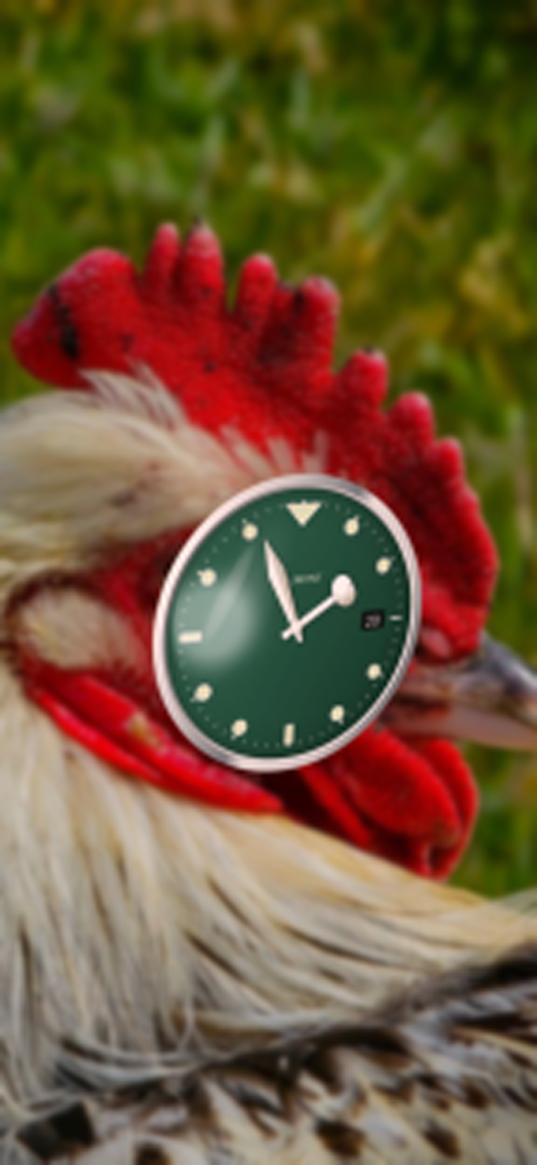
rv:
1.56
